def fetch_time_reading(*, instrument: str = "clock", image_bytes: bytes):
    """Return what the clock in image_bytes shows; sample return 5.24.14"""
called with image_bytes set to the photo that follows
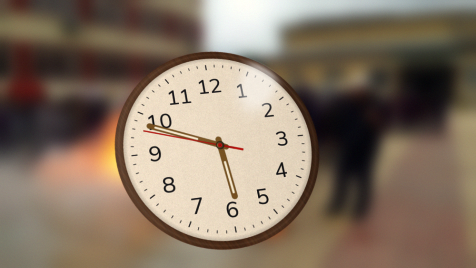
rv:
5.48.48
